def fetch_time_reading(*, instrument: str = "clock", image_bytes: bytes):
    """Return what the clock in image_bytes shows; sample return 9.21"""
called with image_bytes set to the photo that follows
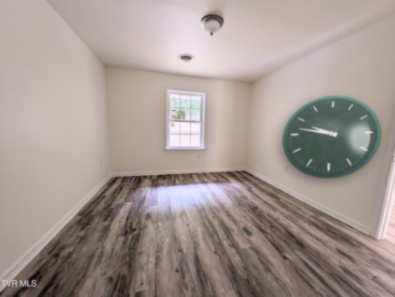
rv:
9.47
